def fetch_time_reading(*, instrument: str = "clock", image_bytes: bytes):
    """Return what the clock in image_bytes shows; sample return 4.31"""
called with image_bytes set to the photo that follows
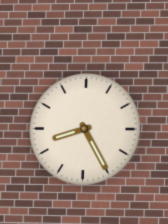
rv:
8.25
